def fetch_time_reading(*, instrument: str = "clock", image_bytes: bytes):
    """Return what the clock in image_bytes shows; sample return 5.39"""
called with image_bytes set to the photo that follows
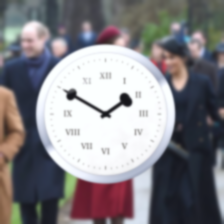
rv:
1.50
